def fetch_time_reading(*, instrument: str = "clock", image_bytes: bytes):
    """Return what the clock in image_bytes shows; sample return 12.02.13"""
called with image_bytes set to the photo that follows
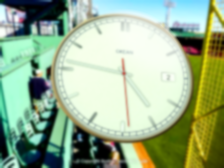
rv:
4.46.29
